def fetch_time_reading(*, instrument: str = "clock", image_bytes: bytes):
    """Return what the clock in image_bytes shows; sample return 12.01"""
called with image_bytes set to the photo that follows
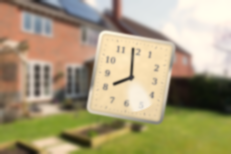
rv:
7.59
